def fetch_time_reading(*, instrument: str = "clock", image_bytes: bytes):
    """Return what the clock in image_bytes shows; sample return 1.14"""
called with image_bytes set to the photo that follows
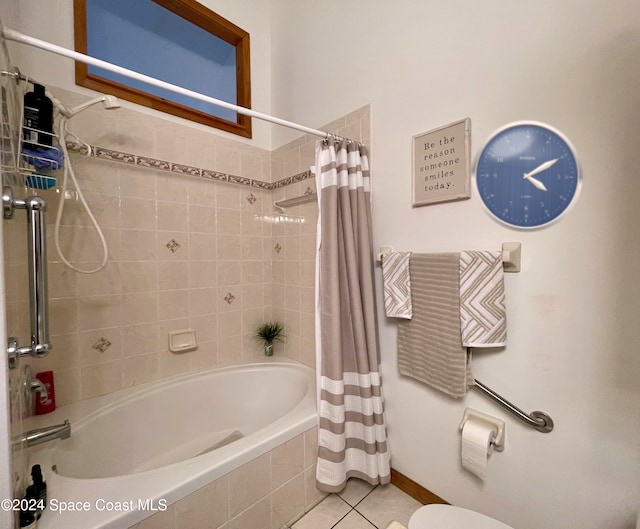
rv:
4.10
